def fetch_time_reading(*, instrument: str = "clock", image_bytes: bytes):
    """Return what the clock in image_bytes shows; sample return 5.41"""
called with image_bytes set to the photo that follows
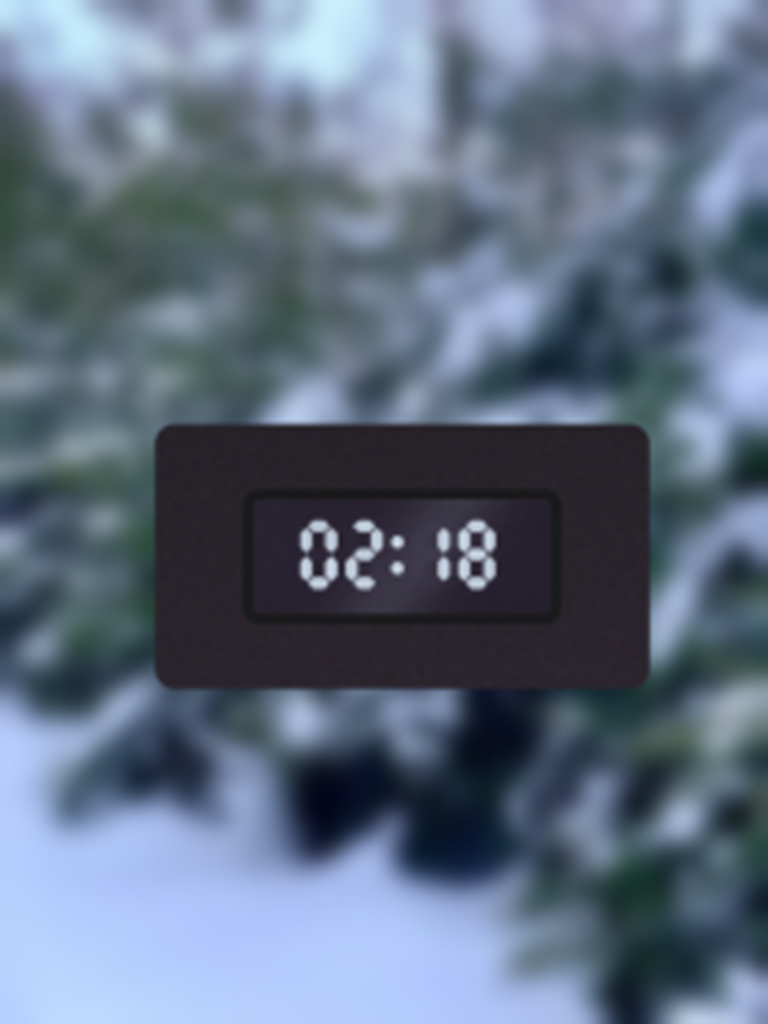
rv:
2.18
